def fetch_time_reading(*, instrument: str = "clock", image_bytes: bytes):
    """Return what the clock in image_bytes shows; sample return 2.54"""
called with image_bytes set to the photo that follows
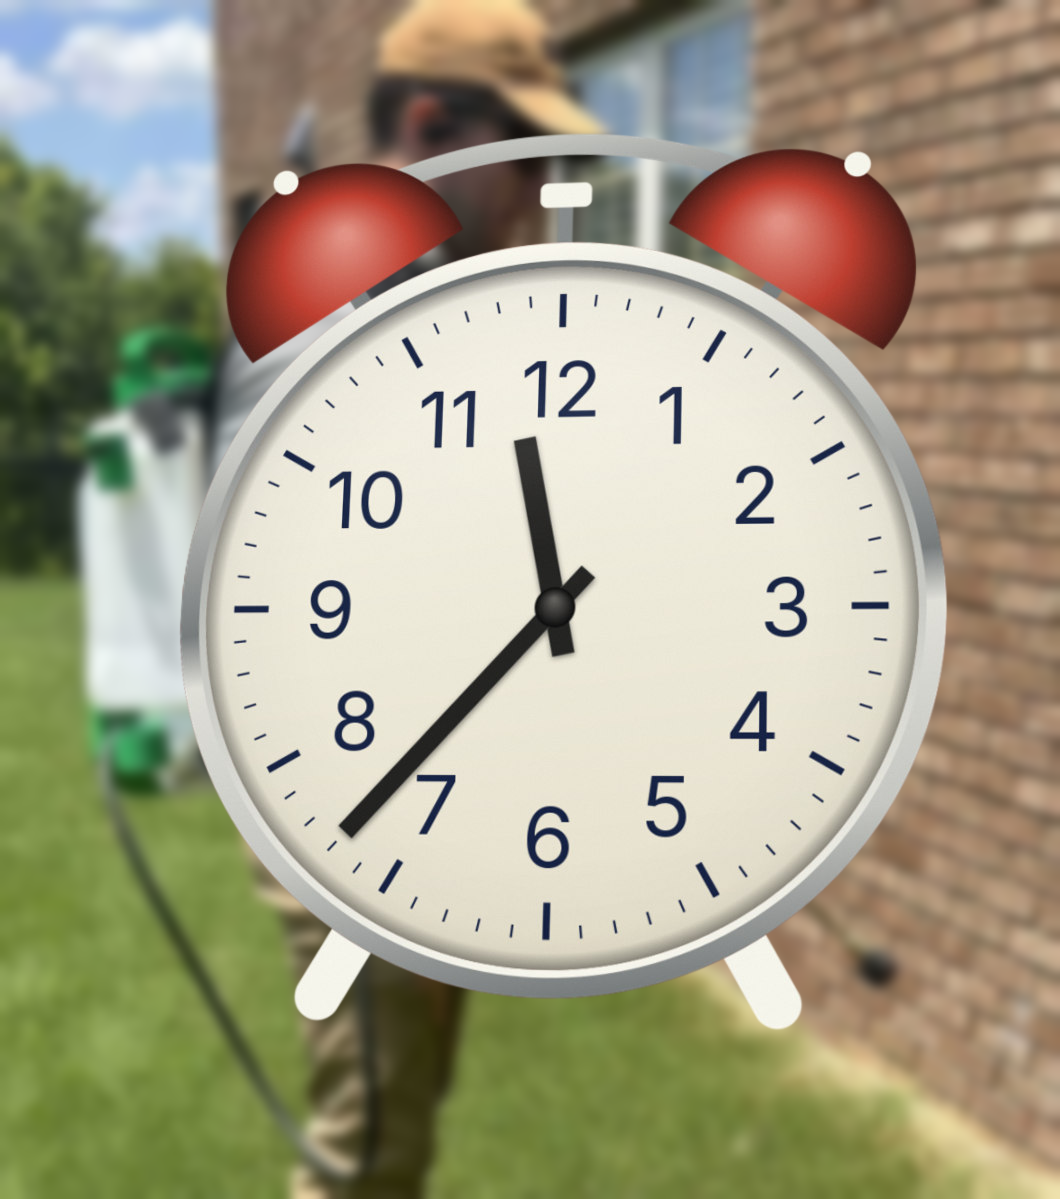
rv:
11.37
